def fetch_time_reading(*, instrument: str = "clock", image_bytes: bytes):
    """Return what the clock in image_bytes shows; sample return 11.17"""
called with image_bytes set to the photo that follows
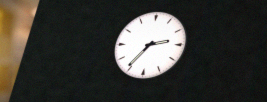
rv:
2.36
